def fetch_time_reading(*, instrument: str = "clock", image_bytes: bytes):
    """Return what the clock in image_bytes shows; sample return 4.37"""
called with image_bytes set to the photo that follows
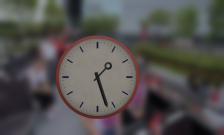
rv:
1.27
